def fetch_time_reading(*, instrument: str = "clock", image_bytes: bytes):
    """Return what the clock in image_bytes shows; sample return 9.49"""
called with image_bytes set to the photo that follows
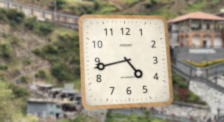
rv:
4.43
